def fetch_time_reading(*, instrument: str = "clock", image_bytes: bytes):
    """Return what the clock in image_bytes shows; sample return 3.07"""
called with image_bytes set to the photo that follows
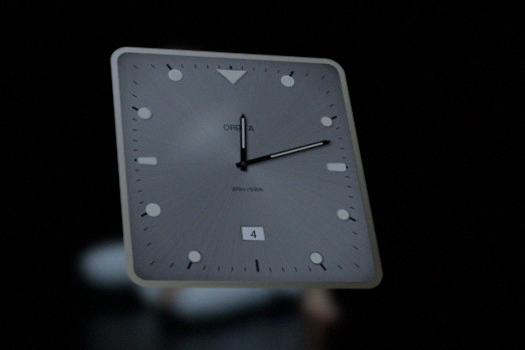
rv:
12.12
